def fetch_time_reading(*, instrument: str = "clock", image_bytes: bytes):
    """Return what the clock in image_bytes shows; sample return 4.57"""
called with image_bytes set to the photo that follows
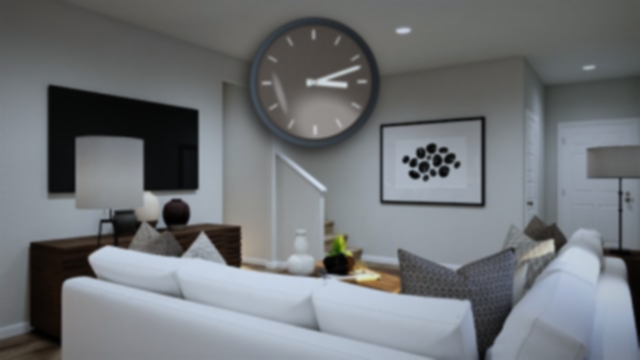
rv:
3.12
